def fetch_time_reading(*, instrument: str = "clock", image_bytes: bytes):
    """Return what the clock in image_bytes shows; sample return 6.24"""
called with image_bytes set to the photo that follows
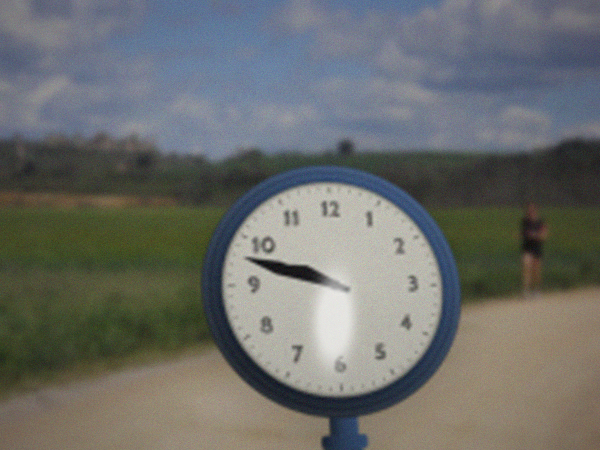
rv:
9.48
